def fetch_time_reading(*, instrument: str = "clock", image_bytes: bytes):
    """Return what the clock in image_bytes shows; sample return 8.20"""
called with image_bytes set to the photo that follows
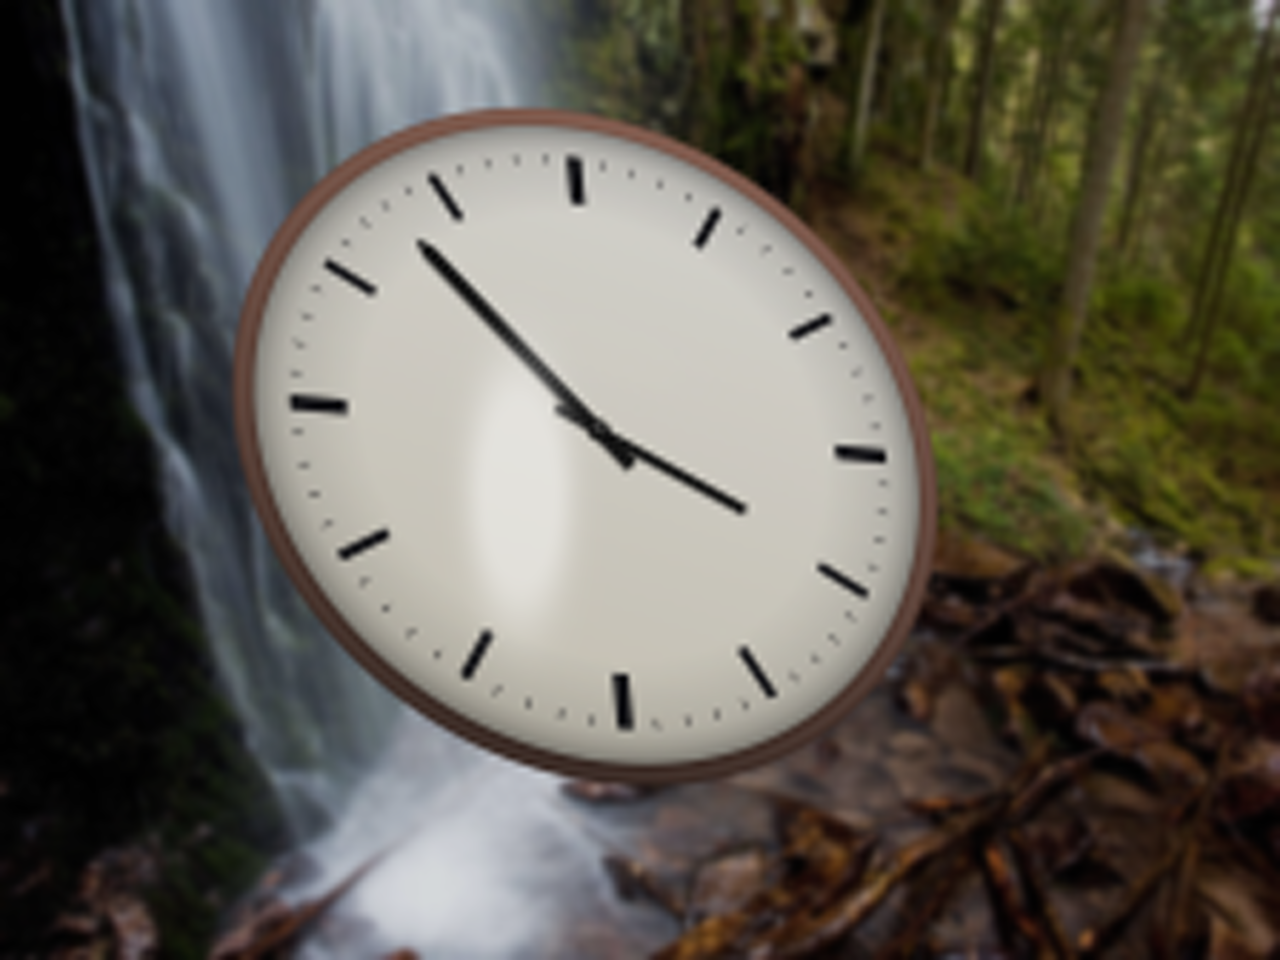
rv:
3.53
